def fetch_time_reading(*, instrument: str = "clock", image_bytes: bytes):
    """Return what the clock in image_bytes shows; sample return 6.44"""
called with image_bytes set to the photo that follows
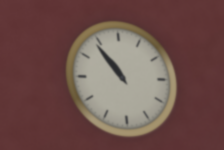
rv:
10.54
